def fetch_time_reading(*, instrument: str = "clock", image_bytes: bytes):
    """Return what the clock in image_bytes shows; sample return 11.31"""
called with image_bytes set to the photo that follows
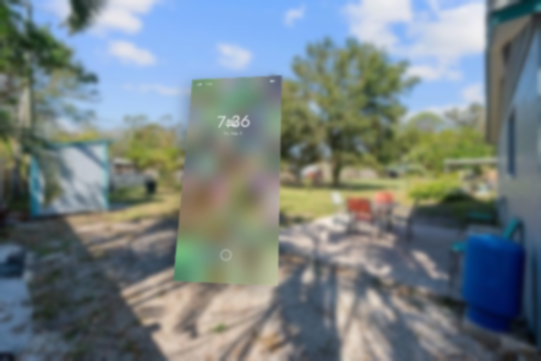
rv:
7.36
